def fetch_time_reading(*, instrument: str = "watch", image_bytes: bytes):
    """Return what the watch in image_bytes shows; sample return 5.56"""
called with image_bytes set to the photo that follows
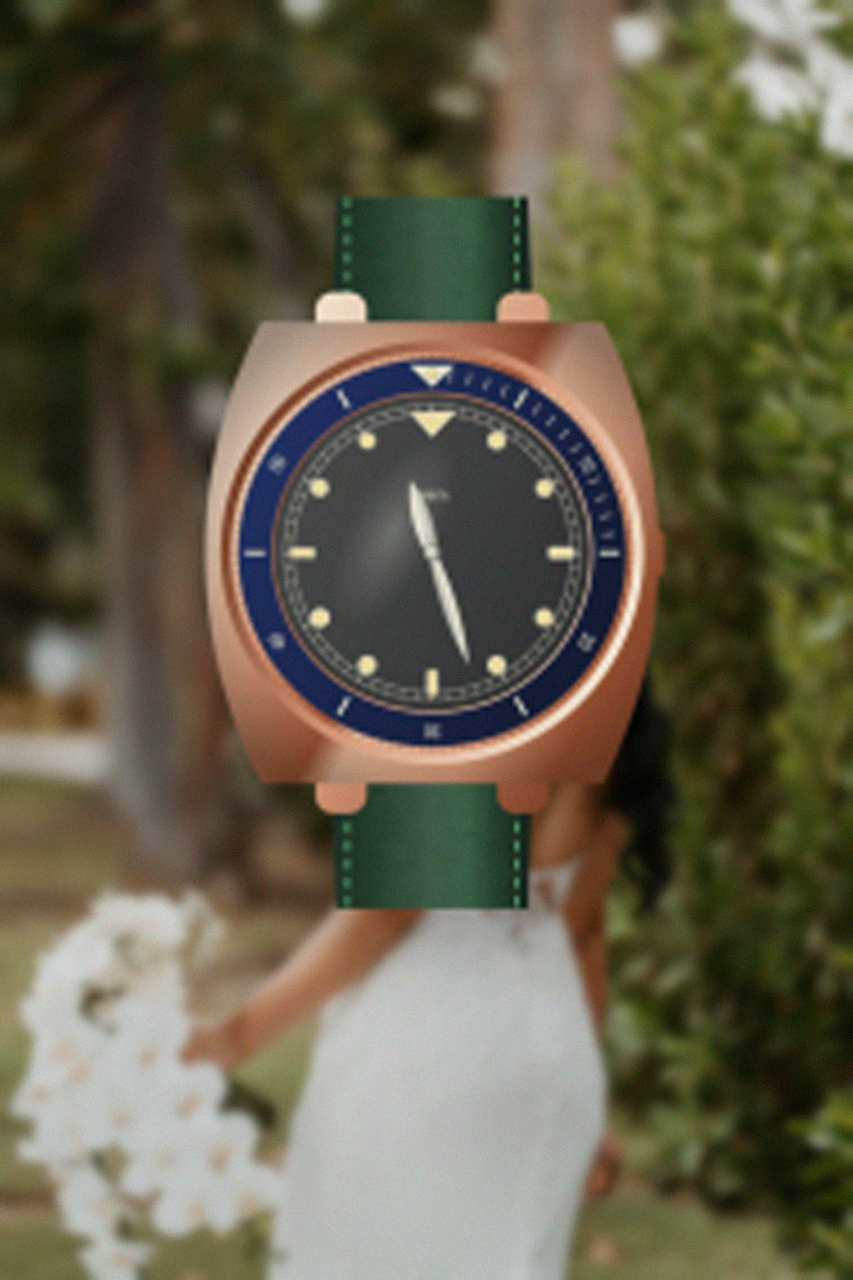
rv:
11.27
